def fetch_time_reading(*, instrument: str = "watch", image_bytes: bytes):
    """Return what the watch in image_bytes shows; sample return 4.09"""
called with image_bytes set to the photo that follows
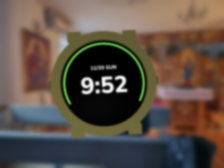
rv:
9.52
